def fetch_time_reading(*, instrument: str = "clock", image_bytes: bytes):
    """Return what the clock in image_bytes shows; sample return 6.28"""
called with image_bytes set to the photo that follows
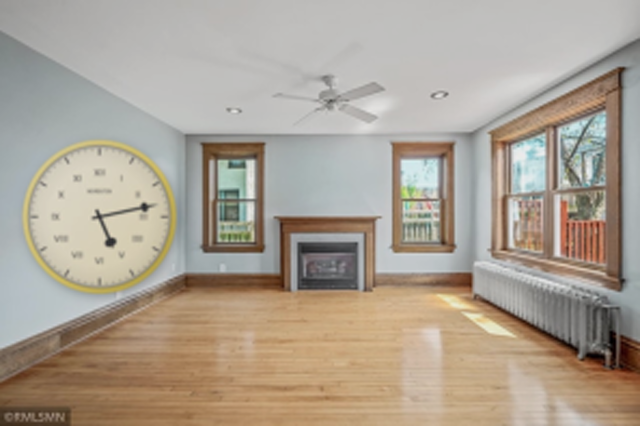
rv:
5.13
